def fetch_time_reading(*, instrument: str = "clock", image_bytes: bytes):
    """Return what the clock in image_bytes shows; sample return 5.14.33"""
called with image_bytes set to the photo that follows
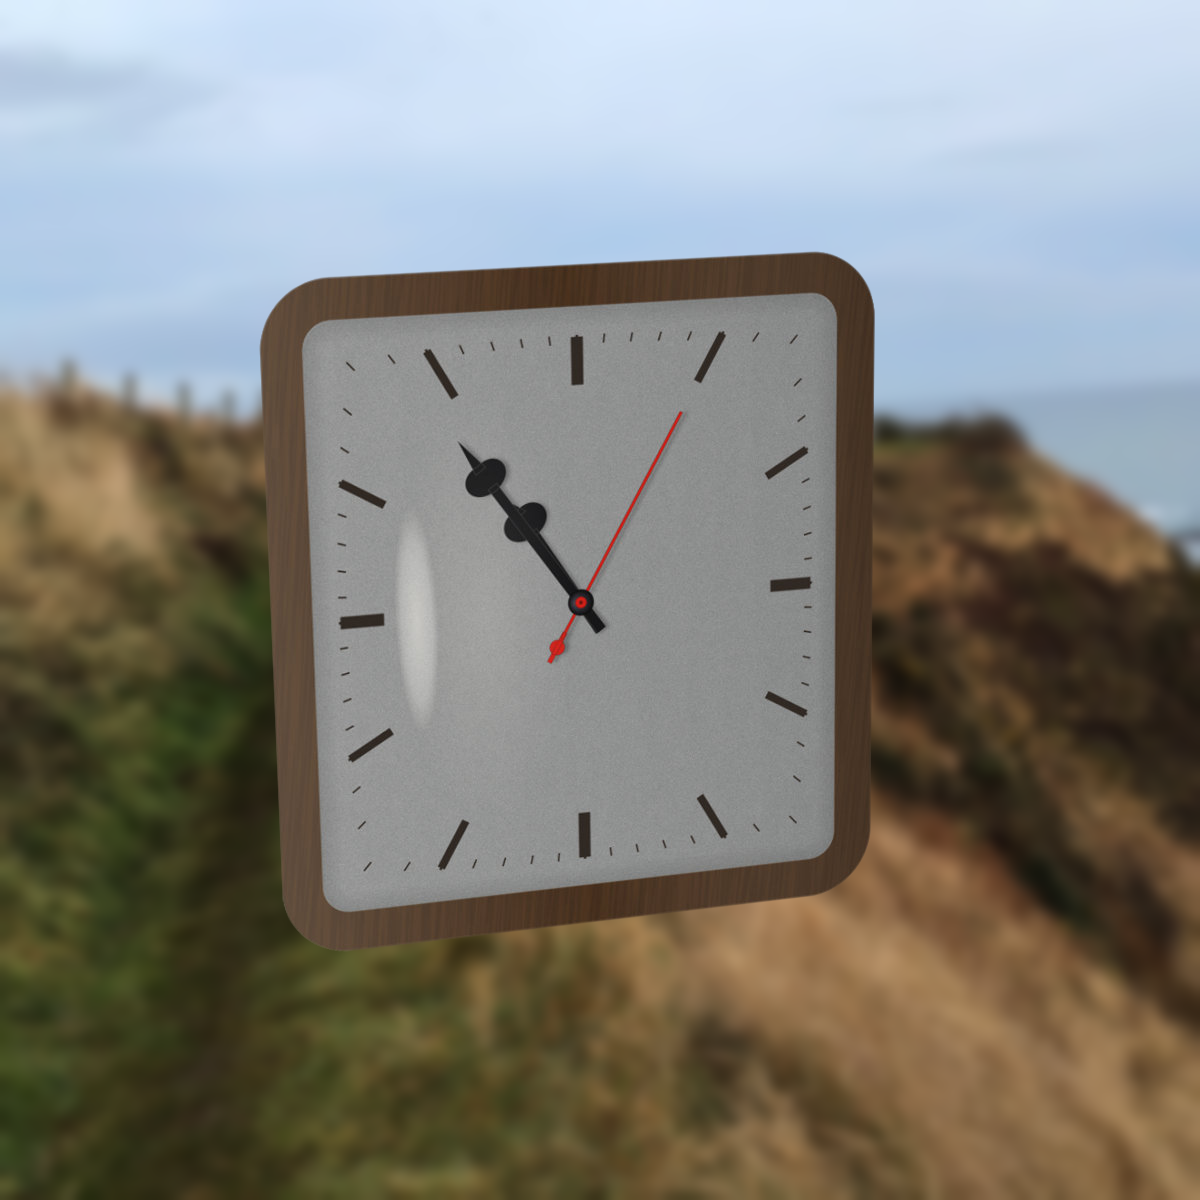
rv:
10.54.05
